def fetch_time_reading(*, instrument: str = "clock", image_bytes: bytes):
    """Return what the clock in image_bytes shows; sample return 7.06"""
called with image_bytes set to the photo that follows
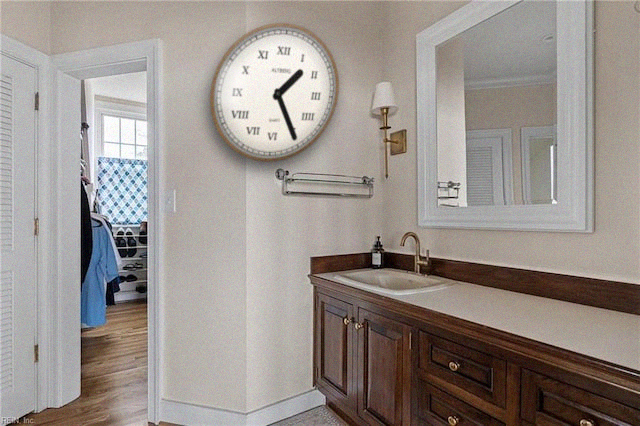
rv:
1.25
